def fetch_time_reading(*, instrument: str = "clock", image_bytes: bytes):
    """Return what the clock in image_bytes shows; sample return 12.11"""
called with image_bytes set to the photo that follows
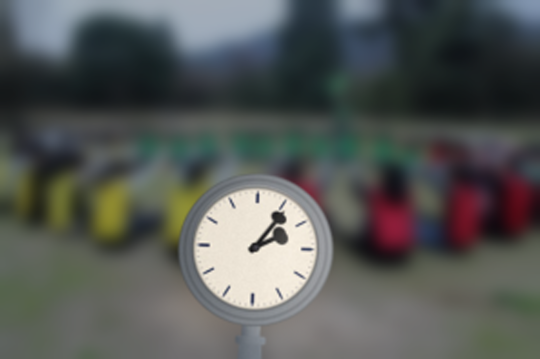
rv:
2.06
